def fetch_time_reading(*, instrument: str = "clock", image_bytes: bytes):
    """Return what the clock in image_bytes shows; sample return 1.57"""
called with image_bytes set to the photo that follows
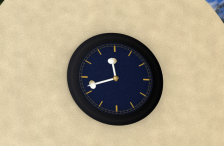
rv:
11.42
